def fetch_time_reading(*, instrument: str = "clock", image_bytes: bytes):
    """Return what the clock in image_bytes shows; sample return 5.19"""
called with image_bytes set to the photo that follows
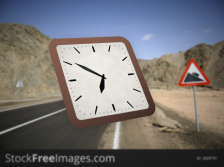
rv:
6.51
